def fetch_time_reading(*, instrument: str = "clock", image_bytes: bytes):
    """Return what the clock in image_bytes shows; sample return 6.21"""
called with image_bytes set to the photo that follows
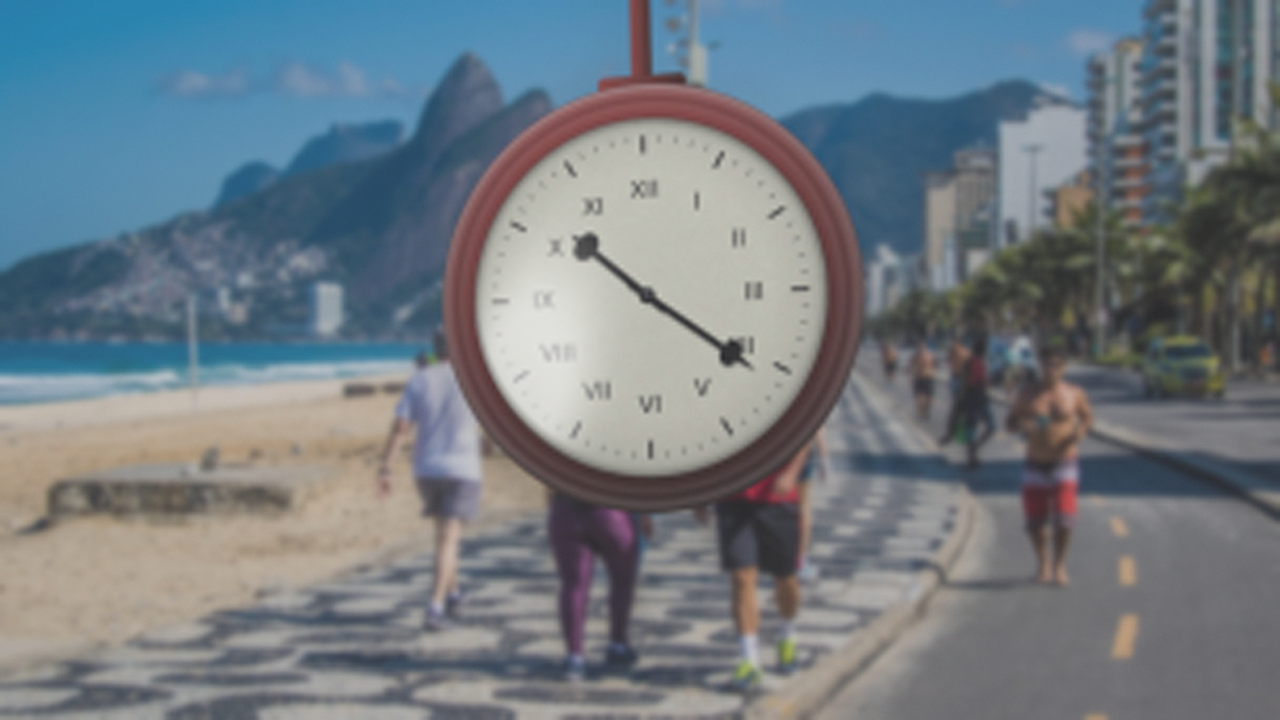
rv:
10.21
